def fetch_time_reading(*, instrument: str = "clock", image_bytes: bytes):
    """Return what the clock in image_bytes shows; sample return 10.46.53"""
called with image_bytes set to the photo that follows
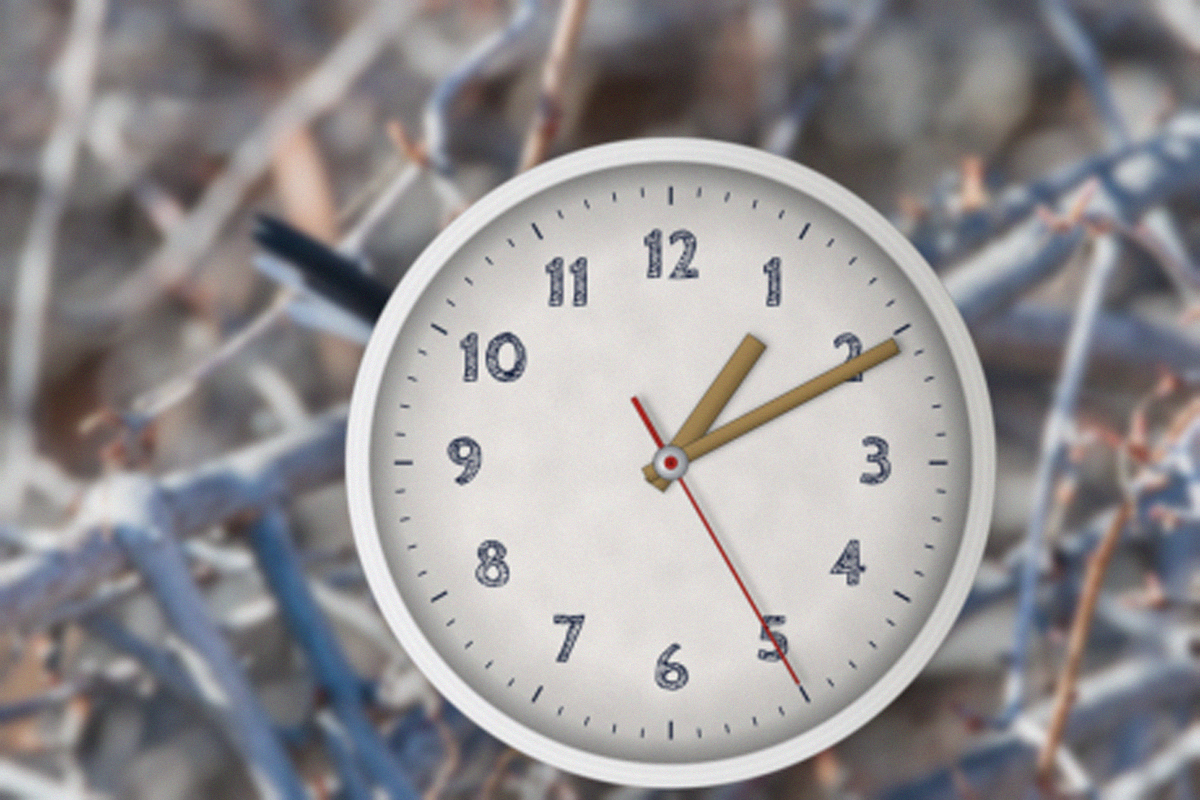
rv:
1.10.25
